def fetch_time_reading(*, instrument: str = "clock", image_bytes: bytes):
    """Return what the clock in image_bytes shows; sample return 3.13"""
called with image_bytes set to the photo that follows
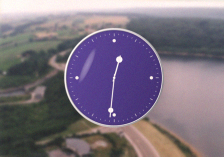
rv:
12.31
